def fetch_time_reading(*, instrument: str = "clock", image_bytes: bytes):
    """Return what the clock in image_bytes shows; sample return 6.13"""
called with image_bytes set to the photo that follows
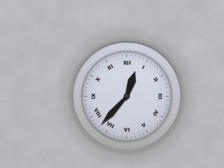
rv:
12.37
